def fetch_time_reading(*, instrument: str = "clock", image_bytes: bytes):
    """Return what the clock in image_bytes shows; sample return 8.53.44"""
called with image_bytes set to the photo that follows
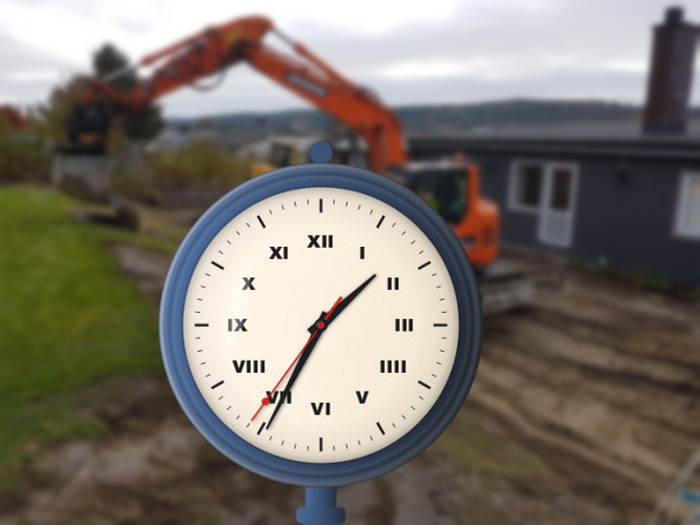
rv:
1.34.36
